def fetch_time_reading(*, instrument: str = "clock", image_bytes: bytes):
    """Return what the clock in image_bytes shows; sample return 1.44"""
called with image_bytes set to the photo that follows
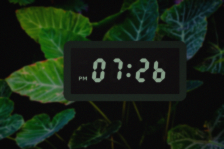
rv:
7.26
